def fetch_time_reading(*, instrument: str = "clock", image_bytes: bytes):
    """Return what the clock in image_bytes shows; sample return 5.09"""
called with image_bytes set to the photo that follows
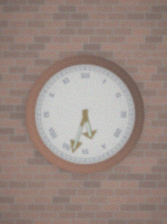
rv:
5.33
